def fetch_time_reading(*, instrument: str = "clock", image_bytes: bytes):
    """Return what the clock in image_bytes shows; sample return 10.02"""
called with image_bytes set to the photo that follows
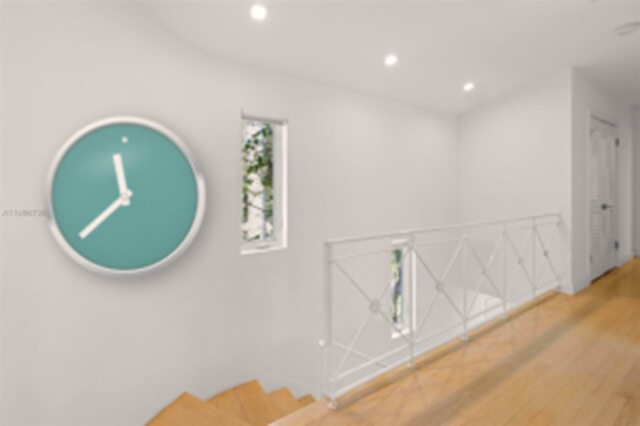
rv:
11.38
